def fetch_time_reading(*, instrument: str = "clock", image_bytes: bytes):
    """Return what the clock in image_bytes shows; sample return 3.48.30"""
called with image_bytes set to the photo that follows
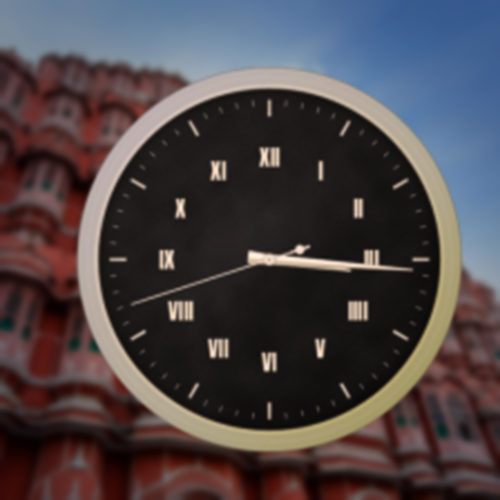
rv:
3.15.42
